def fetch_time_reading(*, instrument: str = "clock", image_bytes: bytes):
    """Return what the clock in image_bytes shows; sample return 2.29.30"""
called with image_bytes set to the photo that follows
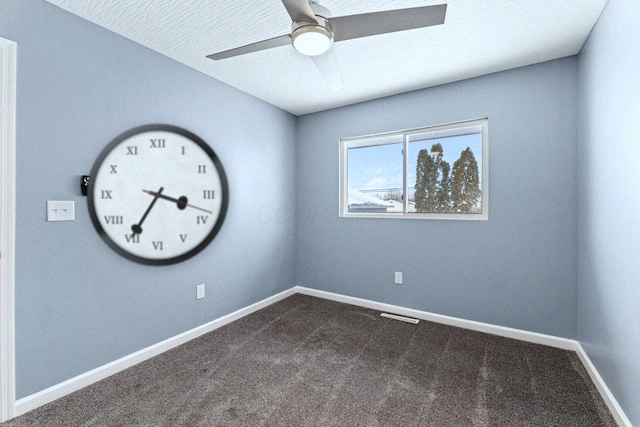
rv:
3.35.18
